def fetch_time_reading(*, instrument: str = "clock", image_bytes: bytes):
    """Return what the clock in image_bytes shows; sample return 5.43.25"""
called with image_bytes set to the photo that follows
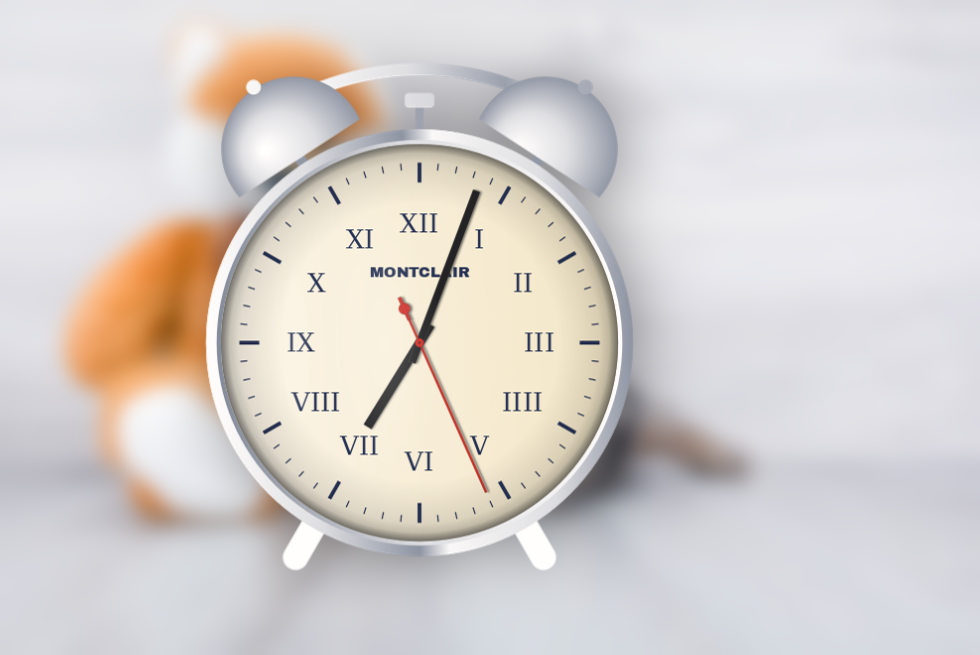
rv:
7.03.26
